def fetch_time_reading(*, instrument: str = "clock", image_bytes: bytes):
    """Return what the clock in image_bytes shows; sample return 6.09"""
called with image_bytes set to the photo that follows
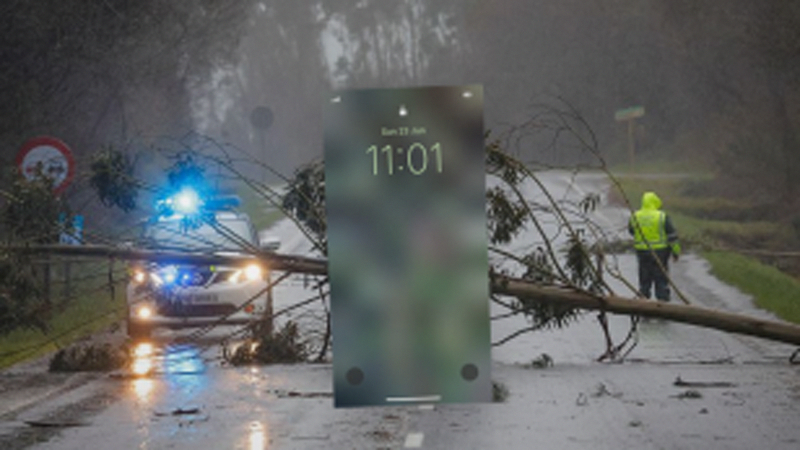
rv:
11.01
